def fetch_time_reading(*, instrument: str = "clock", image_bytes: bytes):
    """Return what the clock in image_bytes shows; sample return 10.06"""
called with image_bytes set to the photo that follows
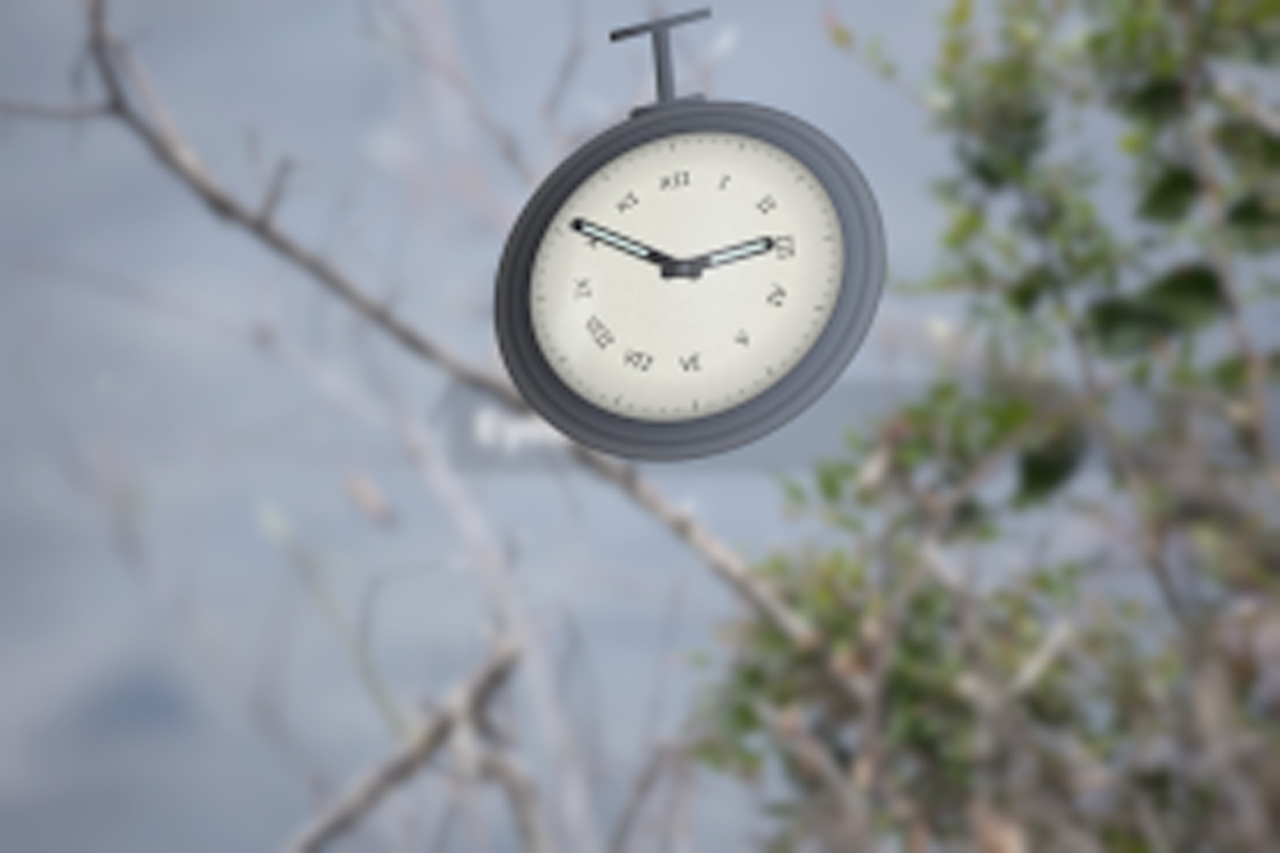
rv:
2.51
